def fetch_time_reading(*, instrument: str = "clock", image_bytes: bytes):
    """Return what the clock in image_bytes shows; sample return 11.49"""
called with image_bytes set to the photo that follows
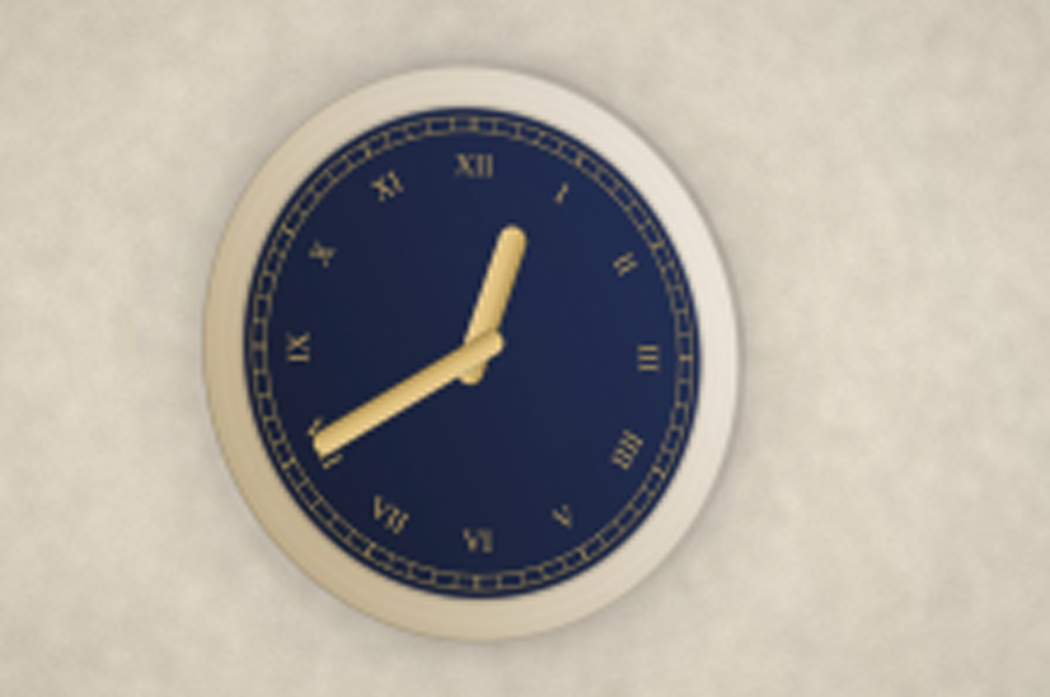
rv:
12.40
